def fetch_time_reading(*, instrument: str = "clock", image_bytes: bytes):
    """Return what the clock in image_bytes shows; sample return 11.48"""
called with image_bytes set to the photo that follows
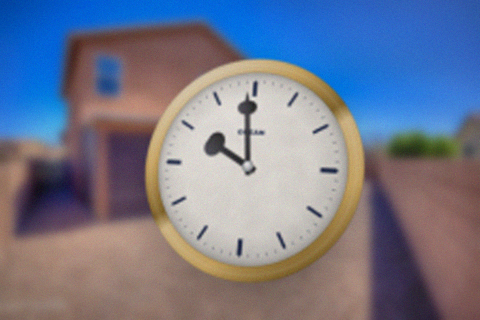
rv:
9.59
